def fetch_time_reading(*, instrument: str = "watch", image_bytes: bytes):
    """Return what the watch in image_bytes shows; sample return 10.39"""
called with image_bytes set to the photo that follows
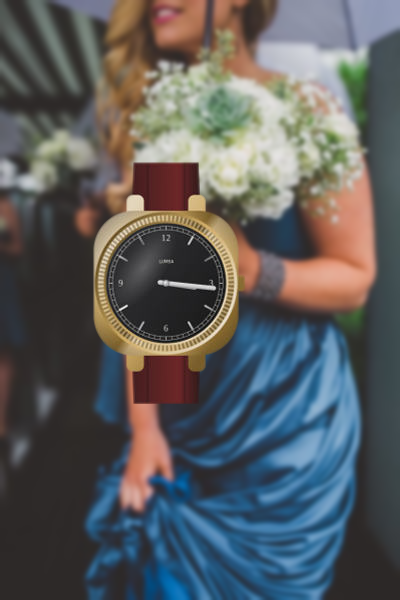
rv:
3.16
